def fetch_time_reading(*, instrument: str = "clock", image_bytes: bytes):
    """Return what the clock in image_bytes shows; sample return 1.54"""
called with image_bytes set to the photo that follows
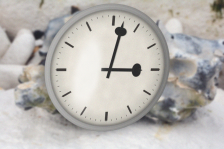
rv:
3.02
